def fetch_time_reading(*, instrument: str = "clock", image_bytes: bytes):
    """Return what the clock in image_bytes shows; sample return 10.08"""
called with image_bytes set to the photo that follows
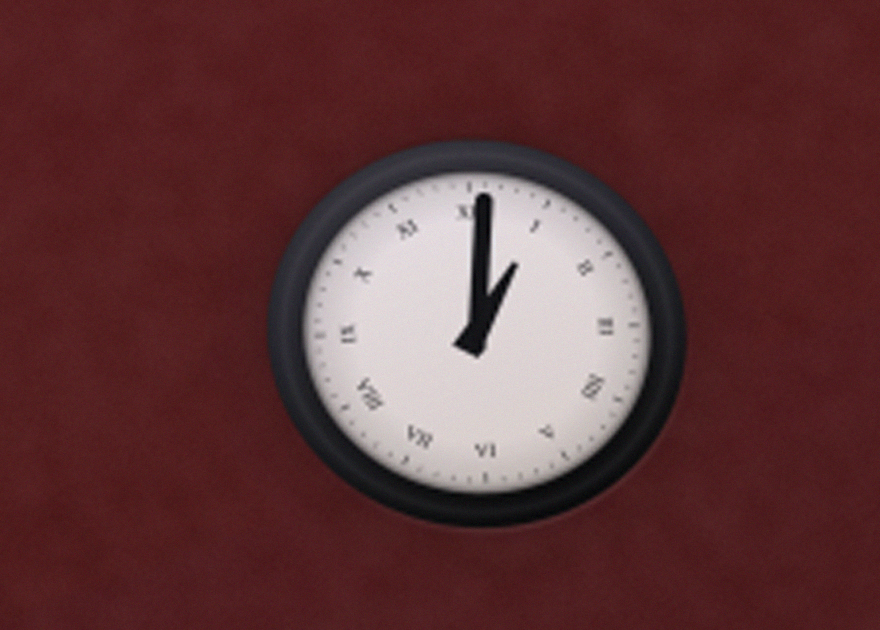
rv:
1.01
